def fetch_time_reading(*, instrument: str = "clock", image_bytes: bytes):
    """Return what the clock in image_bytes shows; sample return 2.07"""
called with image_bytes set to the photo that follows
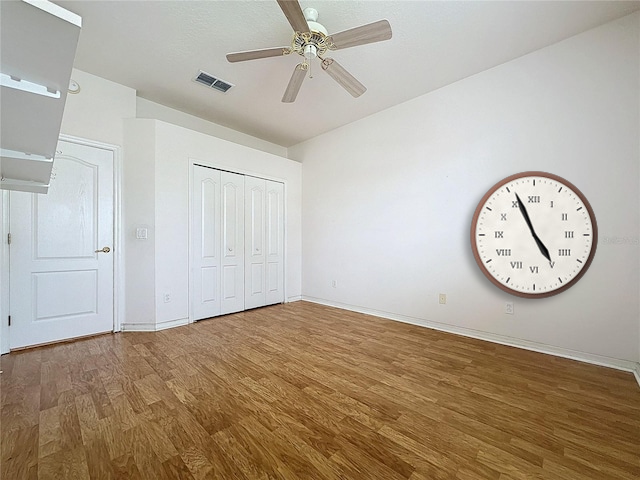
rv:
4.56
